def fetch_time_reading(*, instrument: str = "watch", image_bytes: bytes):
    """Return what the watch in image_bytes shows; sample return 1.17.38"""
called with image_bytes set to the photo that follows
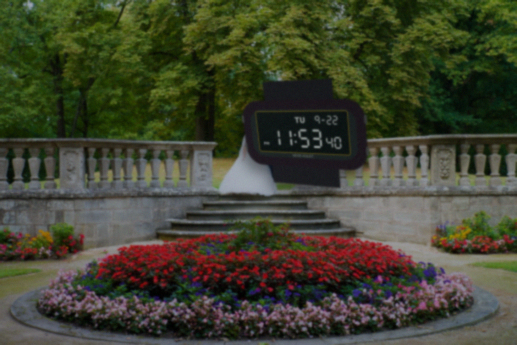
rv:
11.53.40
